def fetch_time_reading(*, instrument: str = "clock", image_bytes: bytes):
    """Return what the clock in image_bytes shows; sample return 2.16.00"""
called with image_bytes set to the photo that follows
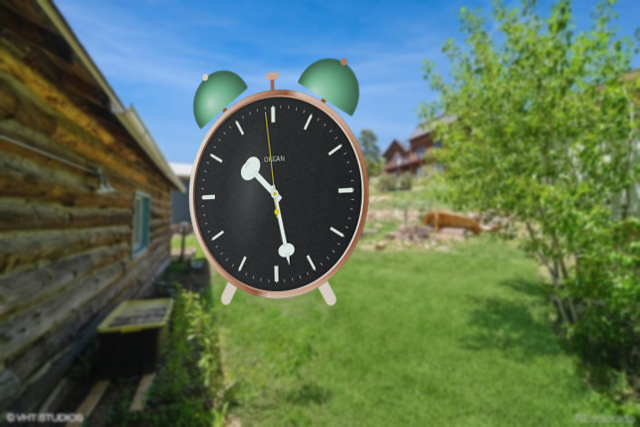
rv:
10.27.59
